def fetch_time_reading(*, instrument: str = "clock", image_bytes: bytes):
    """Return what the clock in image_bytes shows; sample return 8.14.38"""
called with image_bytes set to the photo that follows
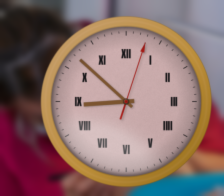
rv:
8.52.03
